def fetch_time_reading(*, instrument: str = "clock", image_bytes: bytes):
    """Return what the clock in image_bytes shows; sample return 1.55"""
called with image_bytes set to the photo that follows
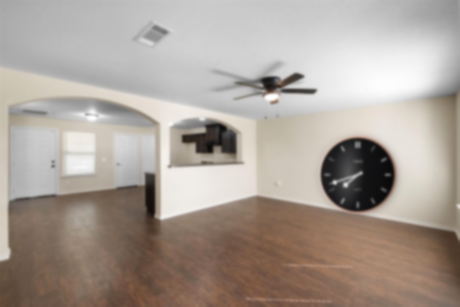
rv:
7.42
